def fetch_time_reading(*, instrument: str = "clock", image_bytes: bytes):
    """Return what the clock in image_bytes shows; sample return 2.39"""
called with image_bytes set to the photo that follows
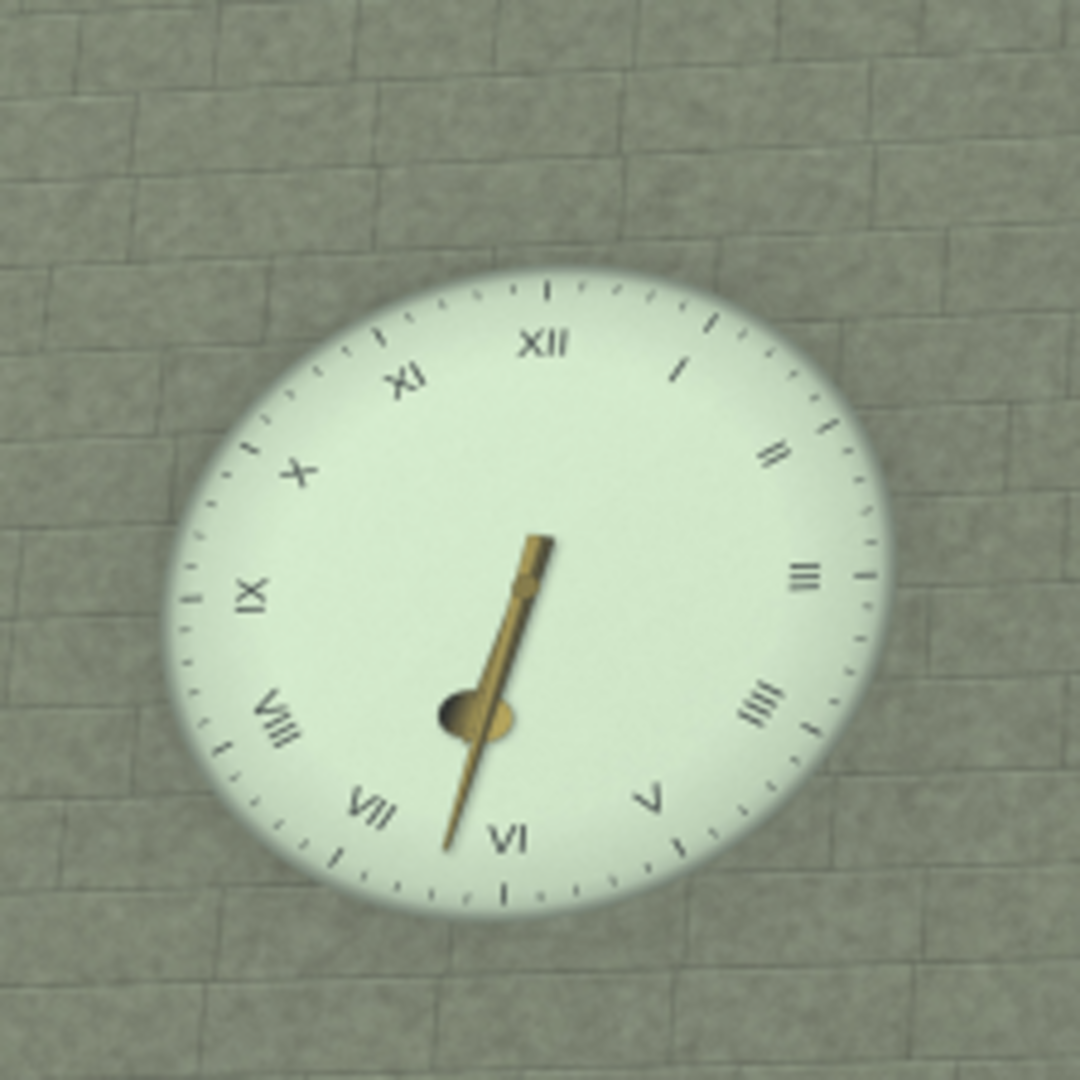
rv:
6.32
